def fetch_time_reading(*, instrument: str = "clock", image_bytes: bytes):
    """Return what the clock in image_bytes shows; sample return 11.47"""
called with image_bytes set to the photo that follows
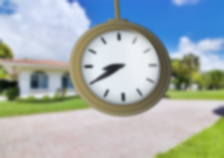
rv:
8.40
